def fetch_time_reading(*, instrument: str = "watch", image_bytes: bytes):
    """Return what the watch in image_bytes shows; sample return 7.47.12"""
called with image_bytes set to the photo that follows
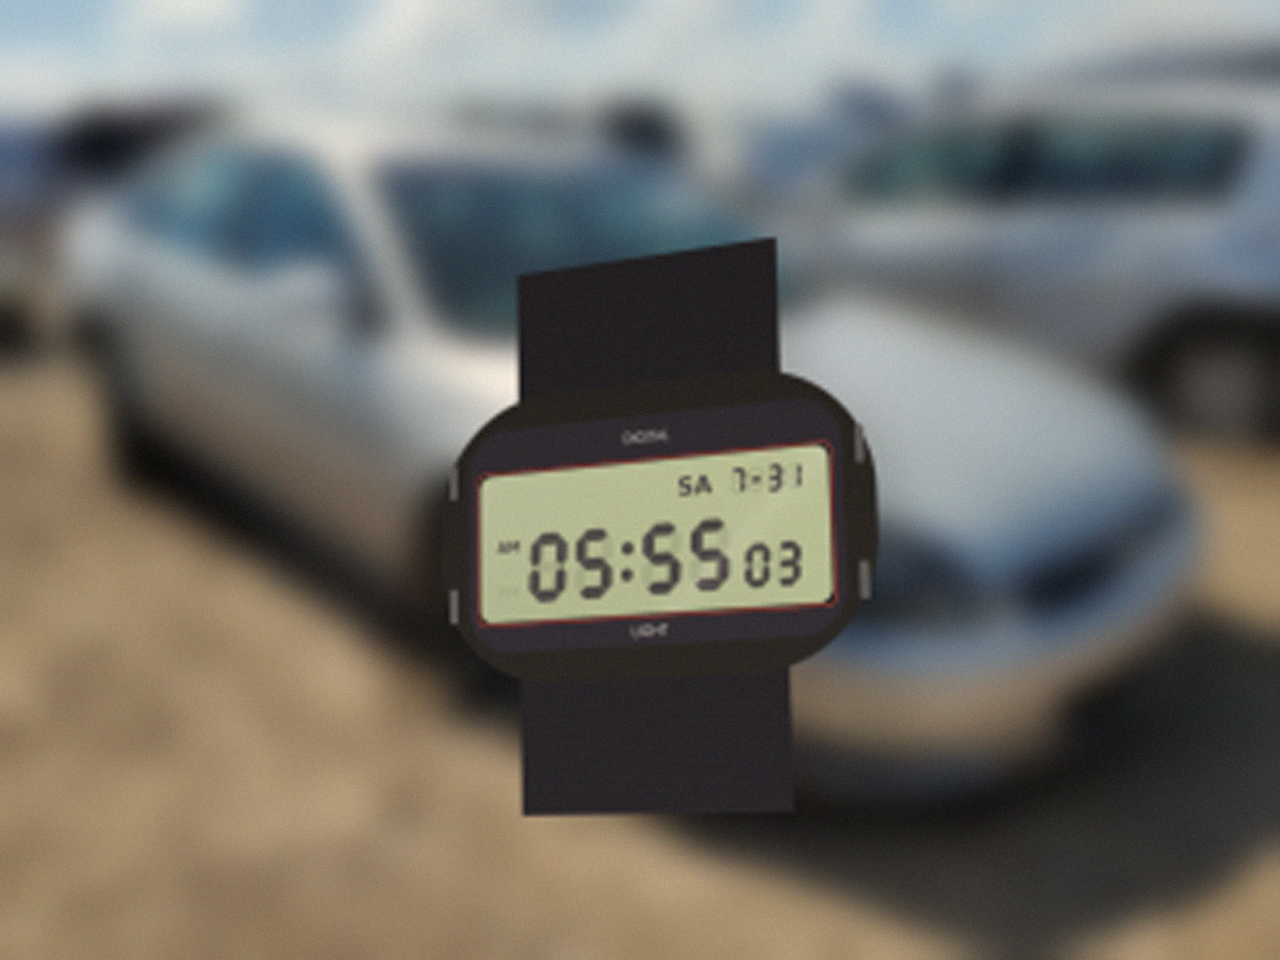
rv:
5.55.03
